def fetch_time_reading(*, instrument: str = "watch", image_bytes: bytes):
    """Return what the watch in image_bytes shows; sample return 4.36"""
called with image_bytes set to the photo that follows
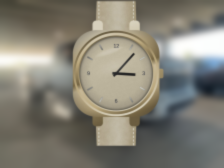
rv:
3.07
